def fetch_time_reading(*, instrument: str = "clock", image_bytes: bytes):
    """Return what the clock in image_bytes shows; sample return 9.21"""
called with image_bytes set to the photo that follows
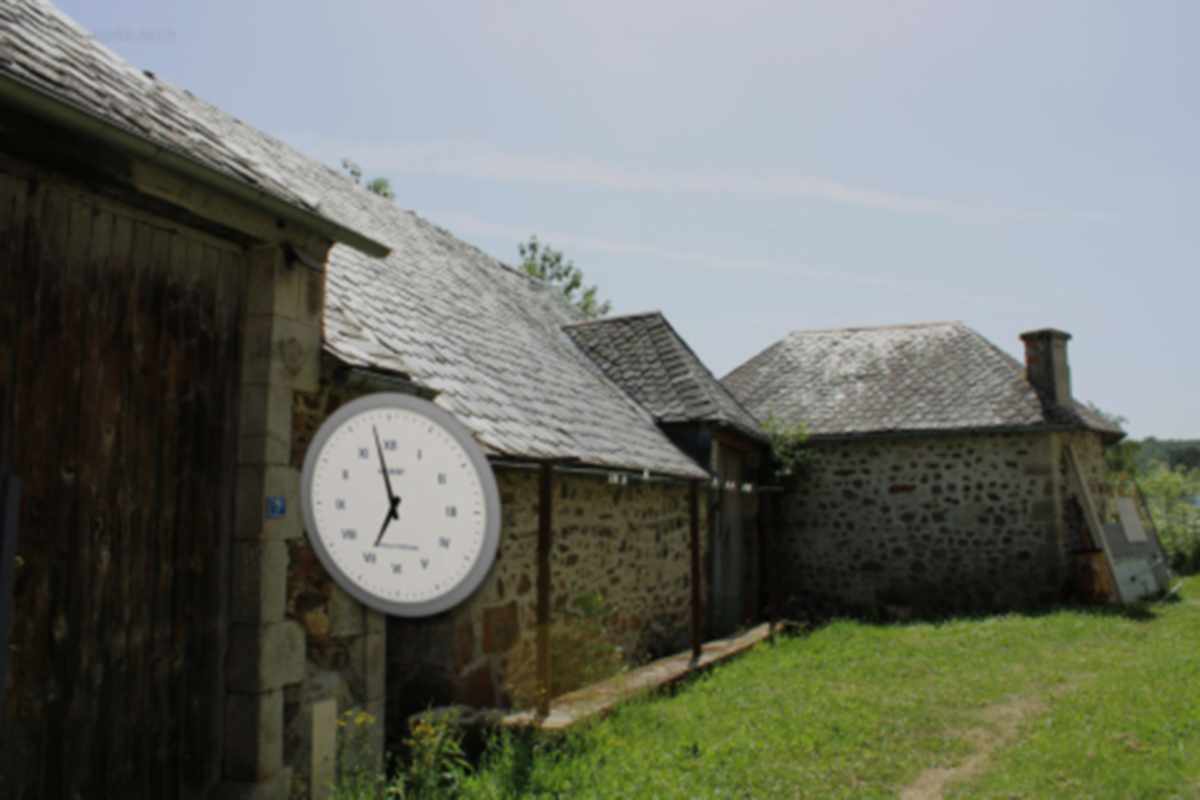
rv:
6.58
